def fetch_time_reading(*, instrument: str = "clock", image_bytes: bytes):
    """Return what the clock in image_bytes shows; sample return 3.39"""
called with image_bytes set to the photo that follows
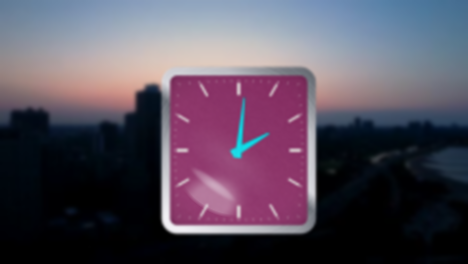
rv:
2.01
